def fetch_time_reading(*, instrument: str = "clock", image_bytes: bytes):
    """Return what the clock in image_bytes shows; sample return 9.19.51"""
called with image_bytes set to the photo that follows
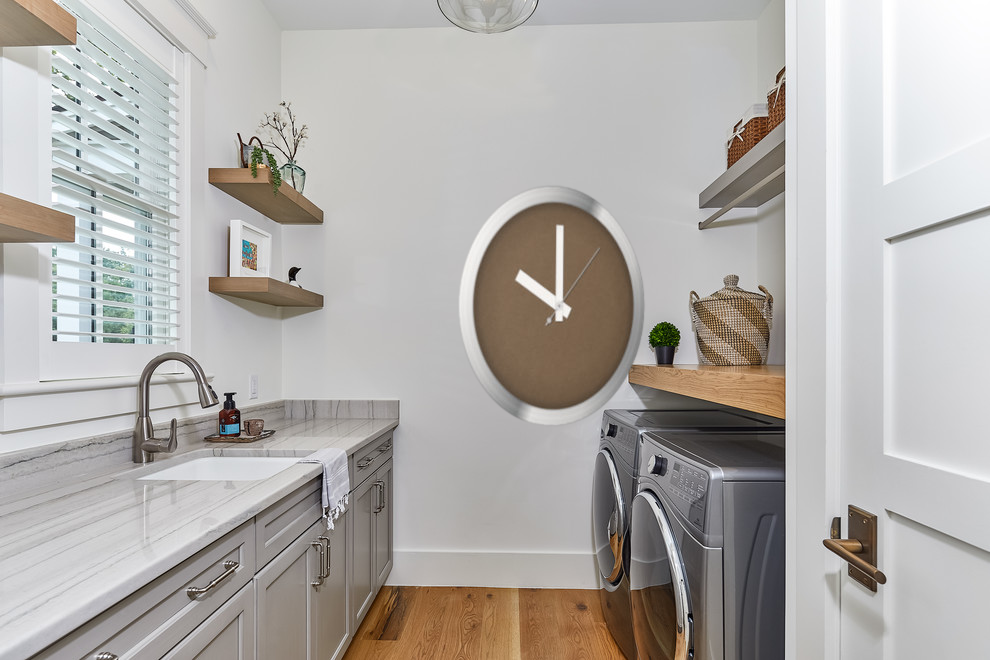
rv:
10.00.07
